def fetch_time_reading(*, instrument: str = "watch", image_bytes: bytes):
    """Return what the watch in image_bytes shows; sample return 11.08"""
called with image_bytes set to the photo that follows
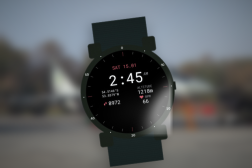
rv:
2.45
